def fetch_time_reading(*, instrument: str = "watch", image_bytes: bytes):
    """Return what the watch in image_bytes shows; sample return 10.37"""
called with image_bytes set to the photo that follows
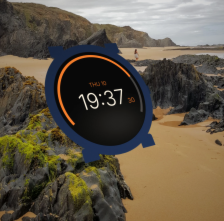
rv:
19.37
